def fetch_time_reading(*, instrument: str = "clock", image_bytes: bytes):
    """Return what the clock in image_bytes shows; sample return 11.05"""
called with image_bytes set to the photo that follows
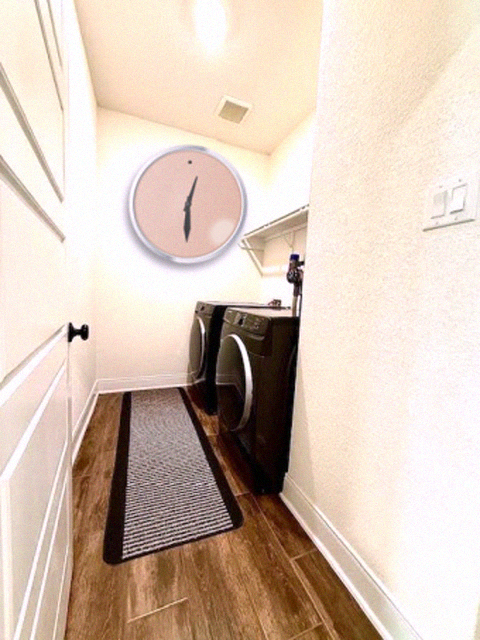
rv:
12.30
